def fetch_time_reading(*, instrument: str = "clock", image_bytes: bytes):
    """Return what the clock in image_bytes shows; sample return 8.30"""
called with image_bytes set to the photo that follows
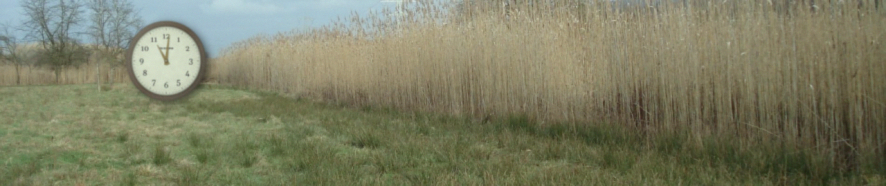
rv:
11.01
